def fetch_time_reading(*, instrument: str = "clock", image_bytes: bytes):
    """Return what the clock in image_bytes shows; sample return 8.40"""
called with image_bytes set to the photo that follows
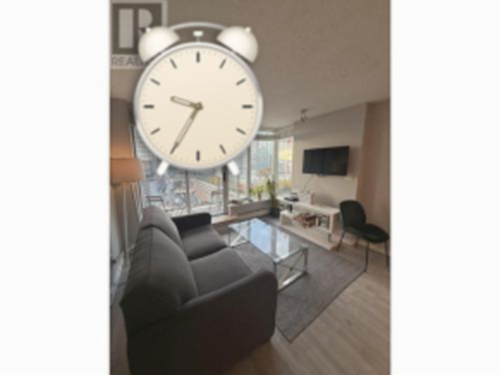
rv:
9.35
